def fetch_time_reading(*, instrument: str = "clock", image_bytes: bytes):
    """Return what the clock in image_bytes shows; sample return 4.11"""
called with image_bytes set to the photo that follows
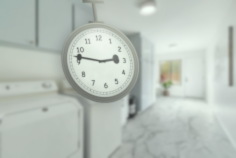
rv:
2.47
